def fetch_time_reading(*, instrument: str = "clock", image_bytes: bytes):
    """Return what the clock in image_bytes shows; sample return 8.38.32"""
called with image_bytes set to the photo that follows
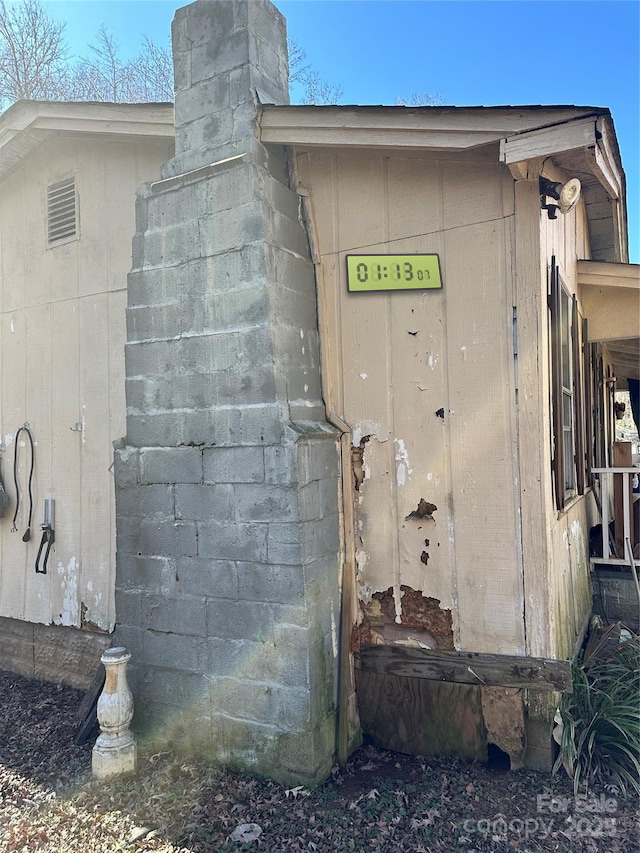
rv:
1.13.07
